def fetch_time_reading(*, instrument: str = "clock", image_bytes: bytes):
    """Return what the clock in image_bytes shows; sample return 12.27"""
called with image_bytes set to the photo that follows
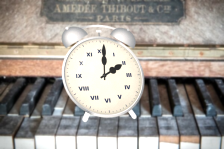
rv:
2.01
